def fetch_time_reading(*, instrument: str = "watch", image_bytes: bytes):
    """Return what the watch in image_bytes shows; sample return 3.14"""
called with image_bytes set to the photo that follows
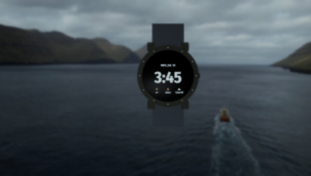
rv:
3.45
